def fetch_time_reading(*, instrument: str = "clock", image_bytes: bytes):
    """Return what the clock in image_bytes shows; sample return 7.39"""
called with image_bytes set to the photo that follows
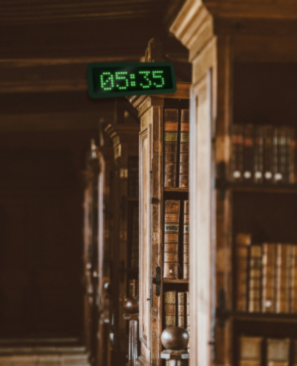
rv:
5.35
